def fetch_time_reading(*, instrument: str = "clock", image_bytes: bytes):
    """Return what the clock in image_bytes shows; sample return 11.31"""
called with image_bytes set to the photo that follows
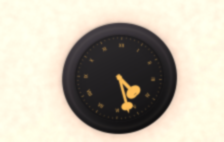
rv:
4.27
